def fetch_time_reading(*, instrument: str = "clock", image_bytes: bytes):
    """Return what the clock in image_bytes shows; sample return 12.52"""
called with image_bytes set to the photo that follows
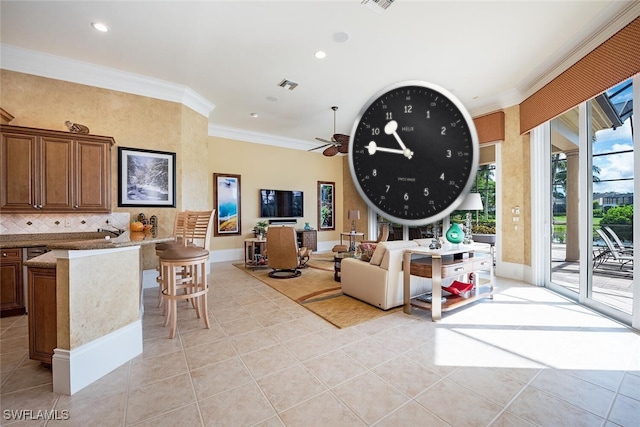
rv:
10.46
